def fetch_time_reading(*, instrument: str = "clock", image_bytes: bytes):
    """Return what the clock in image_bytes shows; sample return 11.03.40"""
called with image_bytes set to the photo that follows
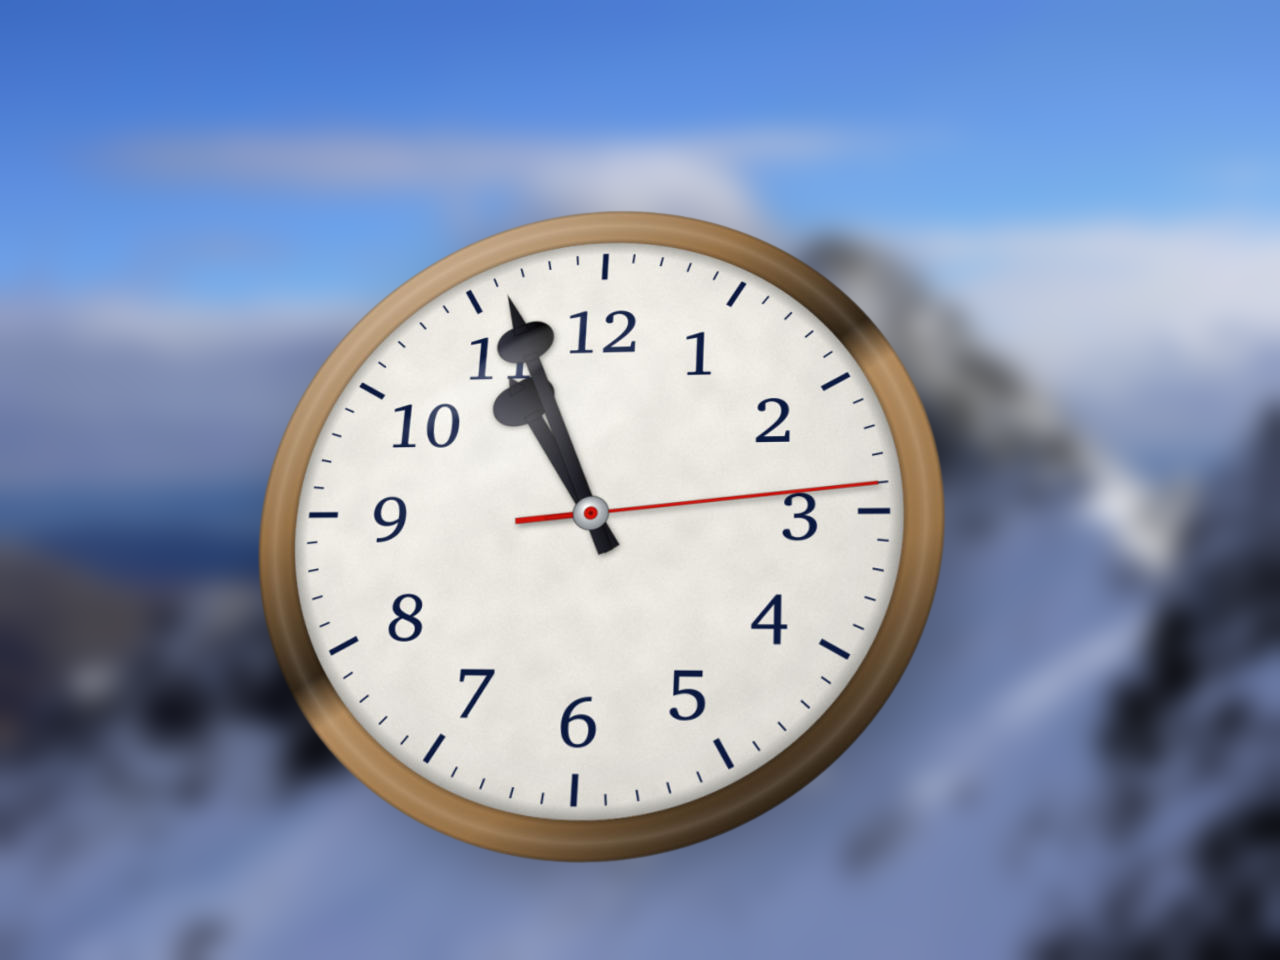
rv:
10.56.14
